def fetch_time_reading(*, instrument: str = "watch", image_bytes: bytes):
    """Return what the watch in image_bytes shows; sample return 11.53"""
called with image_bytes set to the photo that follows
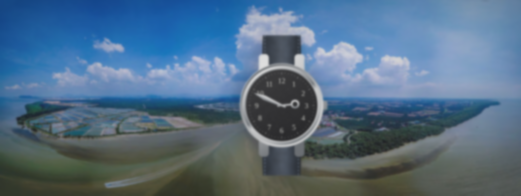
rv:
2.49
